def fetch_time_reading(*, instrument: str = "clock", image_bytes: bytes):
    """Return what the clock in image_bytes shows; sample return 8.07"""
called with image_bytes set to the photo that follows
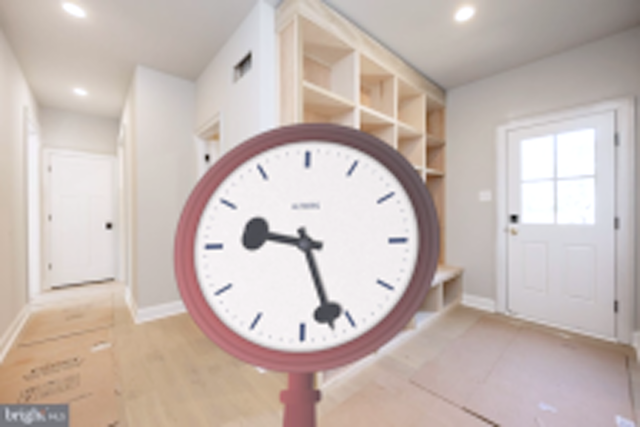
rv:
9.27
